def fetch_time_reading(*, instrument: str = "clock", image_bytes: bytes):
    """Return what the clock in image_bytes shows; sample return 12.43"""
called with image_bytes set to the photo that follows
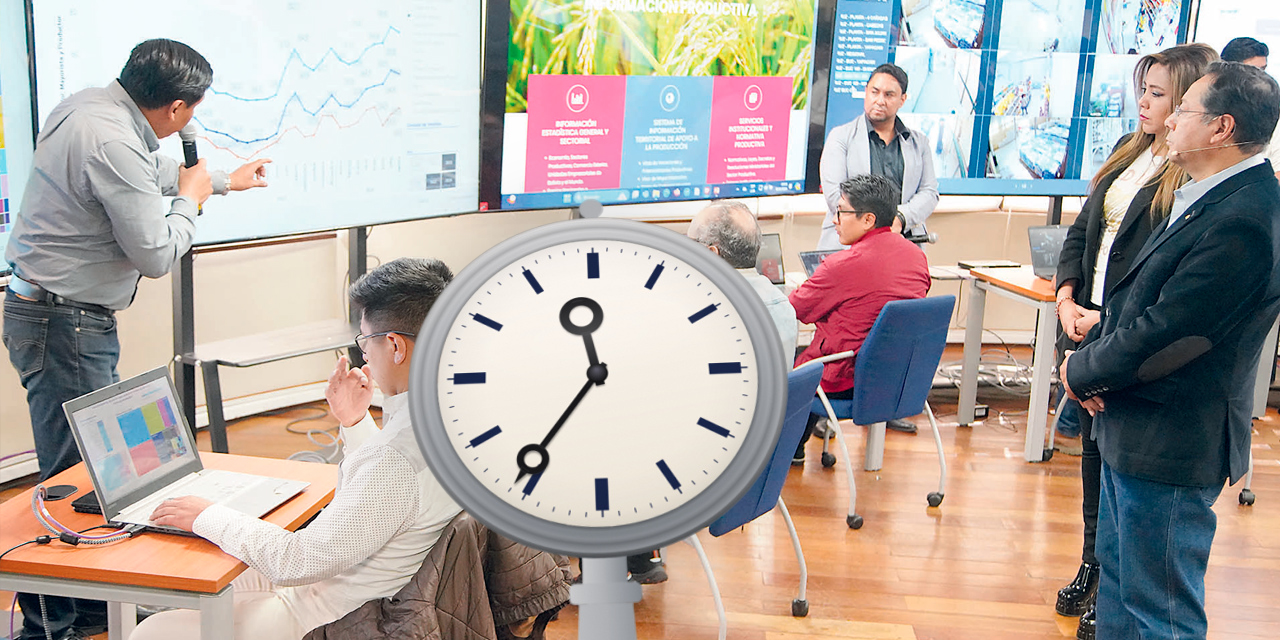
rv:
11.36
